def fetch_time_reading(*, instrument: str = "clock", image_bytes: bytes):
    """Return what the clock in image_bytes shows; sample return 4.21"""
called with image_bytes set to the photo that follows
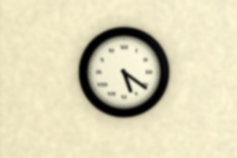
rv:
5.21
